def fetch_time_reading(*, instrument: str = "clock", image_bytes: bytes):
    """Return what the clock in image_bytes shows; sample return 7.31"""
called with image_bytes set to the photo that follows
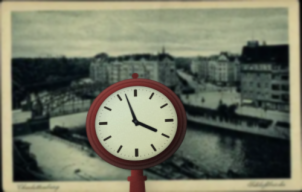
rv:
3.57
